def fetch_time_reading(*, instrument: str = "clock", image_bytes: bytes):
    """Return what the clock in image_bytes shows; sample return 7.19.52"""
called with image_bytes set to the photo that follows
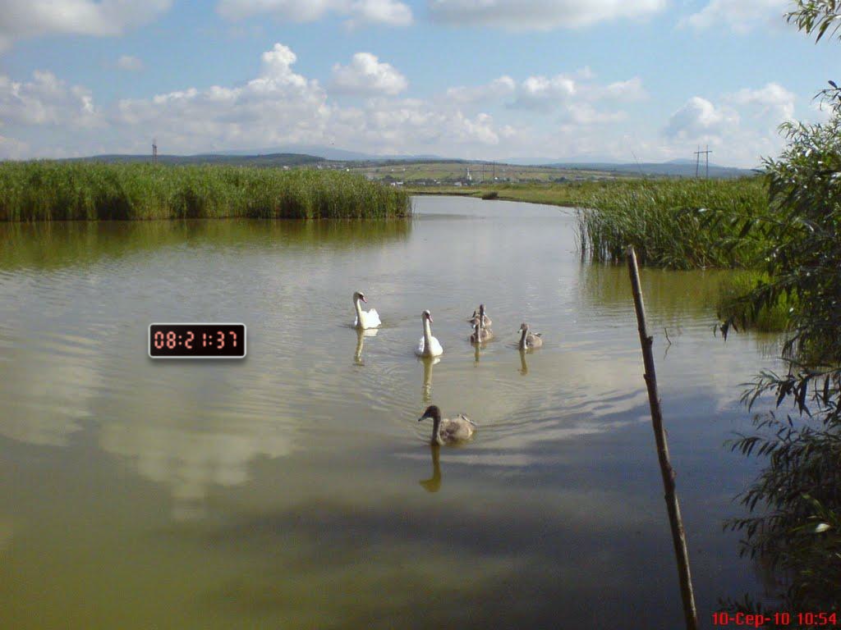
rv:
8.21.37
